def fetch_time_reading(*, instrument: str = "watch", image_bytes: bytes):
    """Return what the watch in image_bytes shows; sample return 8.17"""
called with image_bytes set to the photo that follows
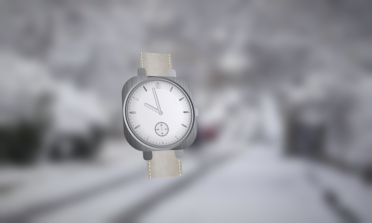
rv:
9.58
